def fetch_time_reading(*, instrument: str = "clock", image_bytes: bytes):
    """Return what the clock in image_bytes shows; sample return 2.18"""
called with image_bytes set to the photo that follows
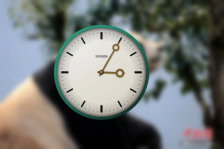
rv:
3.05
